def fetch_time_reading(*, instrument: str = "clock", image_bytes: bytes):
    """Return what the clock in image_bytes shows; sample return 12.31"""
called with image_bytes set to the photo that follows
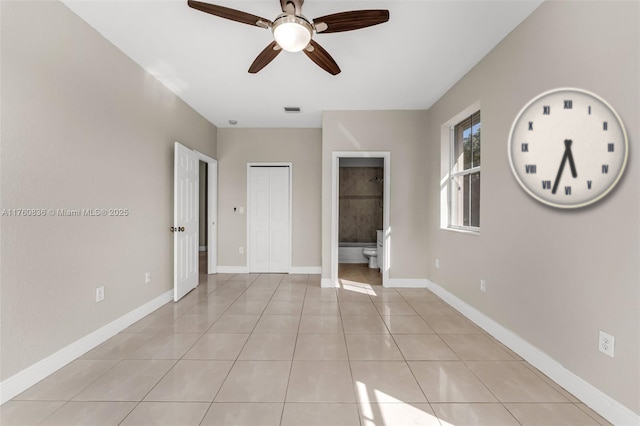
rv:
5.33
